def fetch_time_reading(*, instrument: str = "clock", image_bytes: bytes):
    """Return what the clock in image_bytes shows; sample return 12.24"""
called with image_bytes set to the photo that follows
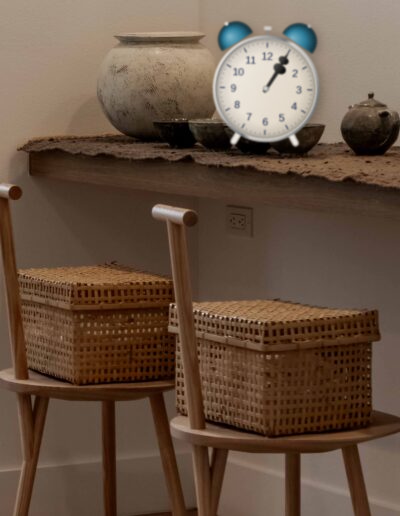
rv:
1.05
